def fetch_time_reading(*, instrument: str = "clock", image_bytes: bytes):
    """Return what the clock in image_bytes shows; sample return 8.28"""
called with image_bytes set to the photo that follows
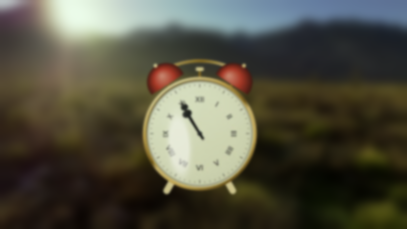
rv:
10.55
